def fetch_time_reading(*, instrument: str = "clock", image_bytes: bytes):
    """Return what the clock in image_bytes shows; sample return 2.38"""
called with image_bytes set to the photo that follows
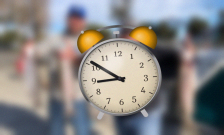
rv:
8.51
